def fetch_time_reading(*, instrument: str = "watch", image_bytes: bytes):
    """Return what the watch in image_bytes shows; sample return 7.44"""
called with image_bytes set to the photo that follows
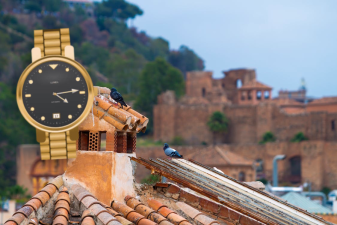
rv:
4.14
